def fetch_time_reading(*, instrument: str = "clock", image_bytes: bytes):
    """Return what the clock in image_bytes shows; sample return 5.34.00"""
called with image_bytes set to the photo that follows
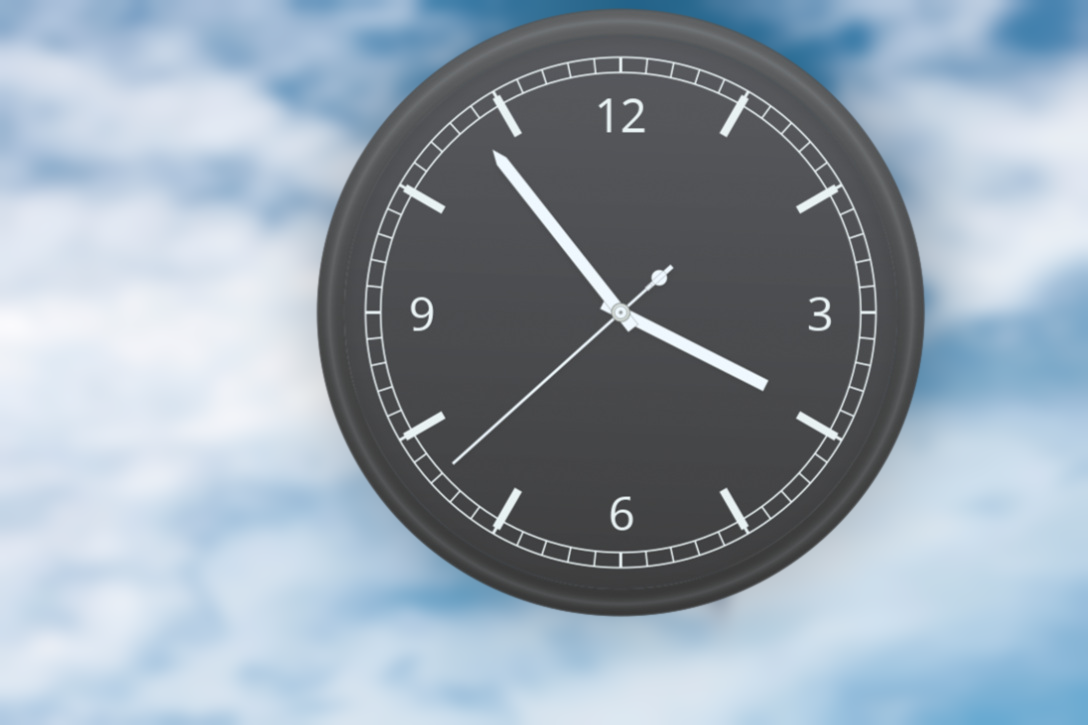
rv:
3.53.38
